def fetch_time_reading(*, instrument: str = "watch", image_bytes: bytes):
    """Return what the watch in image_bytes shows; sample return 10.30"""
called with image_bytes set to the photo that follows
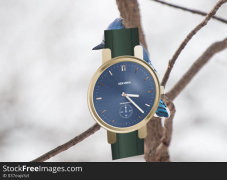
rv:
3.23
